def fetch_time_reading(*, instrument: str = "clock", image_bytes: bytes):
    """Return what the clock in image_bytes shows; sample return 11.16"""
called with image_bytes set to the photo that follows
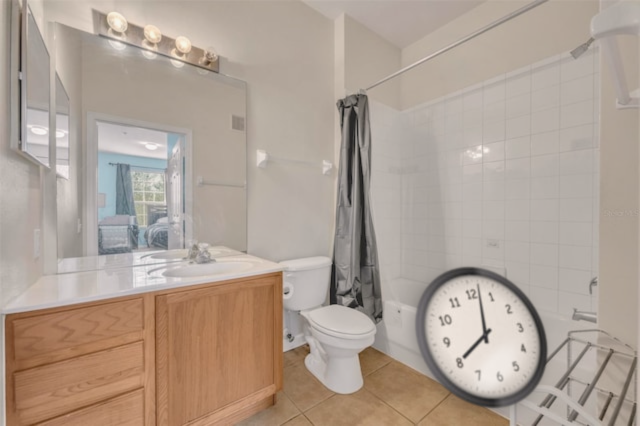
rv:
8.02
